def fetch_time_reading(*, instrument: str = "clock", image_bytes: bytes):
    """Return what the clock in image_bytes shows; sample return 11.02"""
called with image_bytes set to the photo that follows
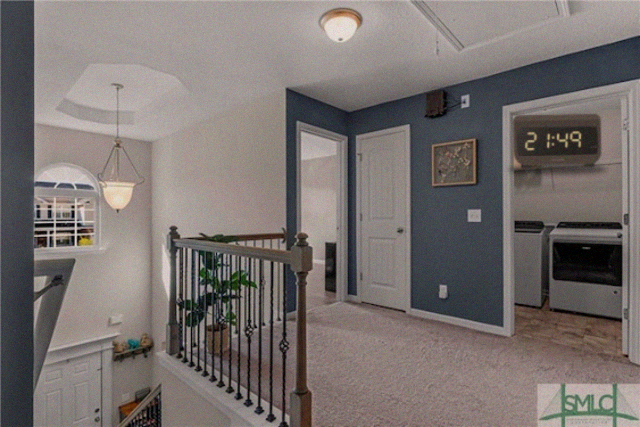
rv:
21.49
